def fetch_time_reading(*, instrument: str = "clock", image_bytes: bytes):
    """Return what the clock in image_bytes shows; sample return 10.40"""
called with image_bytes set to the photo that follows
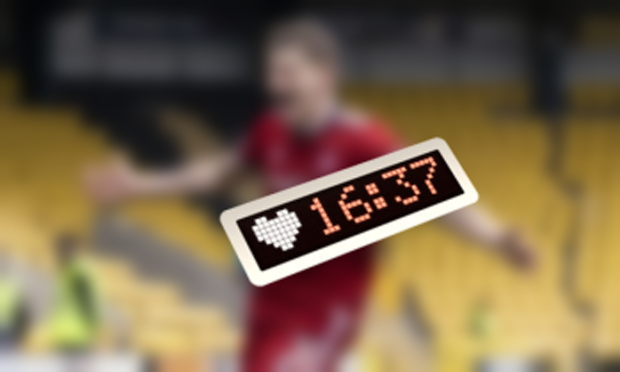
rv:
16.37
